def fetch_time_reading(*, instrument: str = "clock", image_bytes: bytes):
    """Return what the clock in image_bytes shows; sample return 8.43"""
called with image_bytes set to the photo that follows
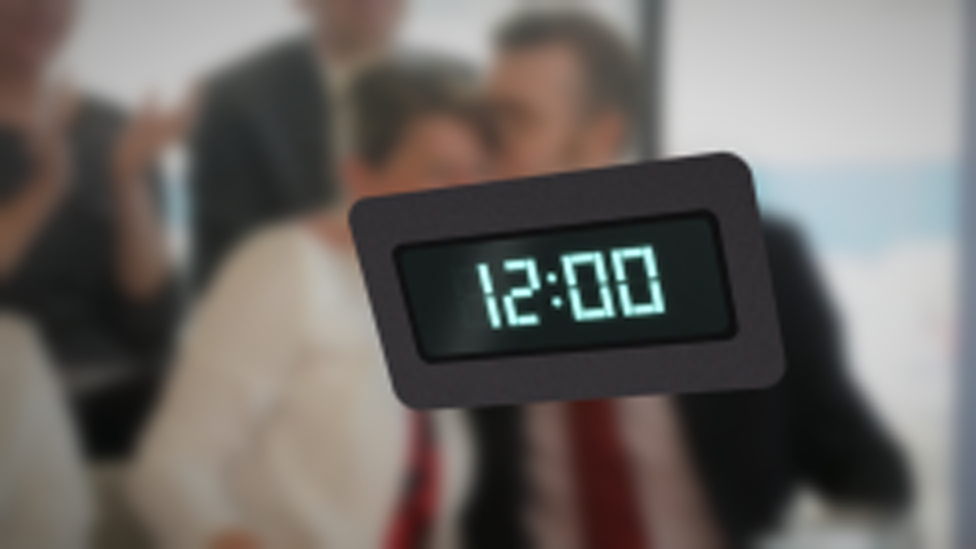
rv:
12.00
